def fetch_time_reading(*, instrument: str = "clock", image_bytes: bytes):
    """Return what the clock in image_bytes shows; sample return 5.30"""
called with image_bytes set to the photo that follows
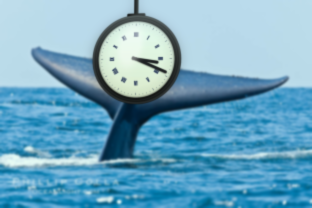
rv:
3.19
